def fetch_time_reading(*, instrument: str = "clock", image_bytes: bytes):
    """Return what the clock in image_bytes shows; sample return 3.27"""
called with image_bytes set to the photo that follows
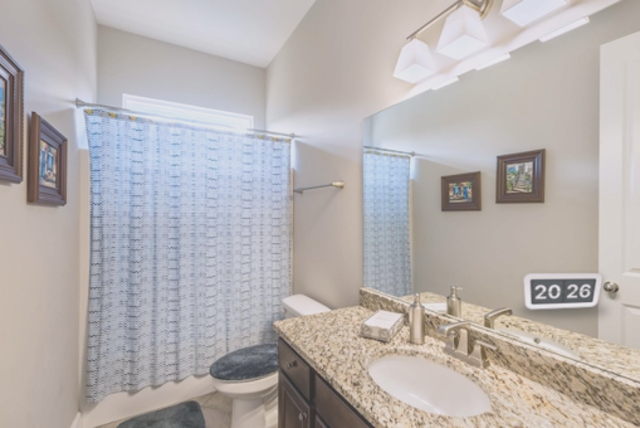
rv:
20.26
